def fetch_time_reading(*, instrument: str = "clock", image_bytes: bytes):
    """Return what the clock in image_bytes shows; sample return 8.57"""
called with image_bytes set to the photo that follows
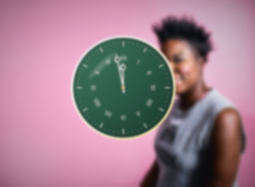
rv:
11.58
